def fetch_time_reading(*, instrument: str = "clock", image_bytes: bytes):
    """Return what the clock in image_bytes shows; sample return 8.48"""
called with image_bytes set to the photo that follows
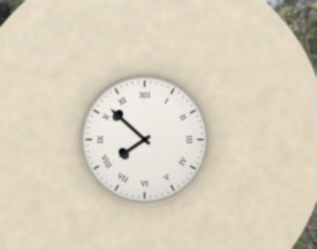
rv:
7.52
